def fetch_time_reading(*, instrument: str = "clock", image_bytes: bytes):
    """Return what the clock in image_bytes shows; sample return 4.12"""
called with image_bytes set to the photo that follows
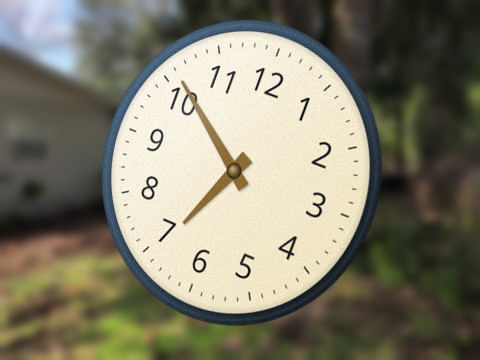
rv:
6.51
